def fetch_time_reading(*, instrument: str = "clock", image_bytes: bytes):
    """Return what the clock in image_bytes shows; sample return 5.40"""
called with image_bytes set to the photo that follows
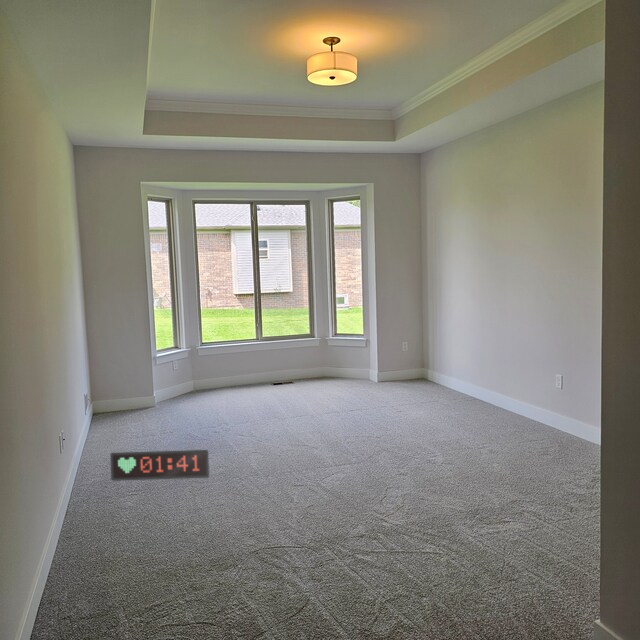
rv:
1.41
